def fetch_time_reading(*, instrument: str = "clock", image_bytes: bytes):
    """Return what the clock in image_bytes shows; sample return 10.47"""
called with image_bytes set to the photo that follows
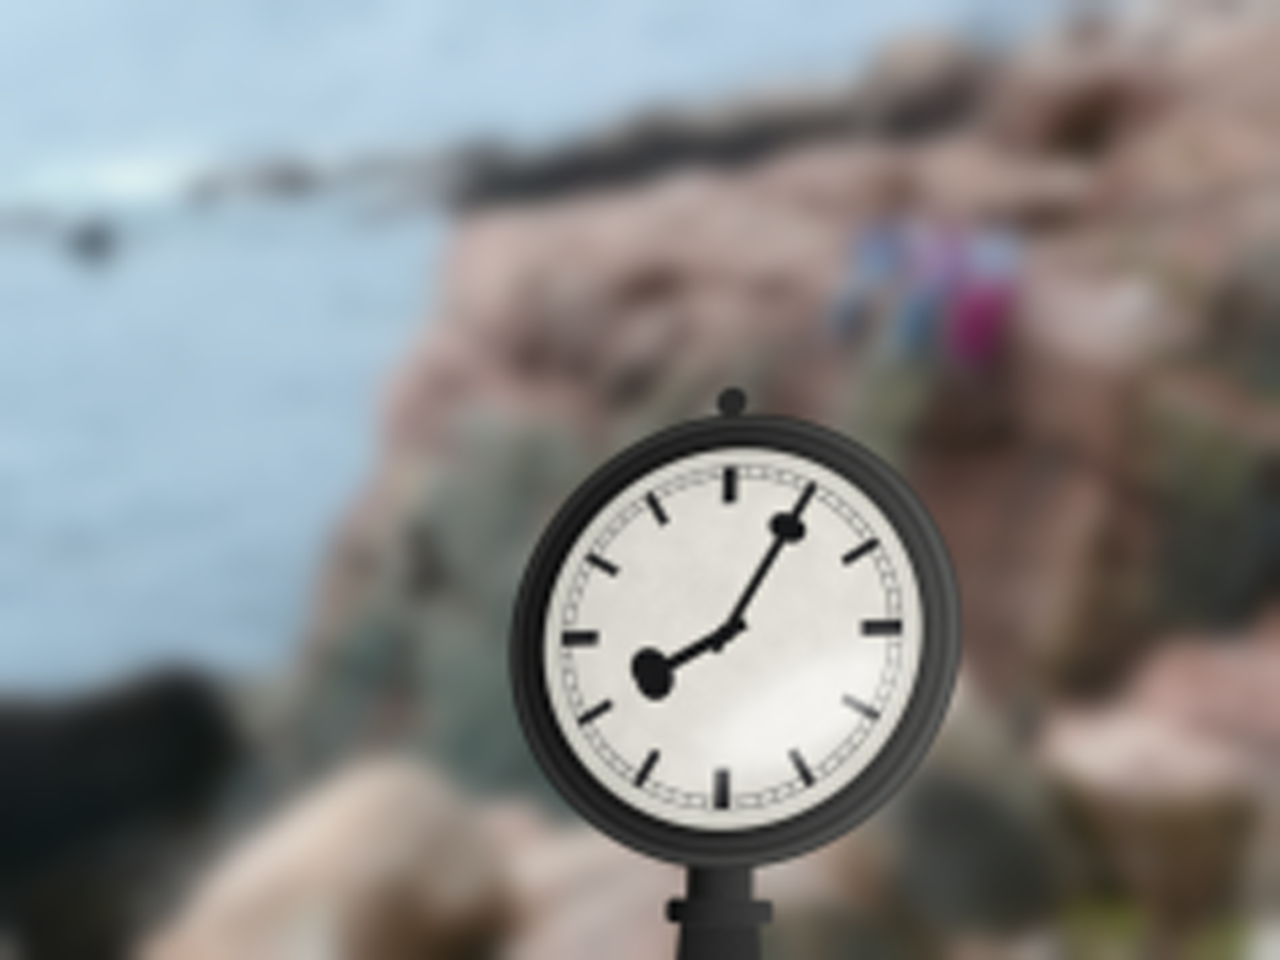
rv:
8.05
